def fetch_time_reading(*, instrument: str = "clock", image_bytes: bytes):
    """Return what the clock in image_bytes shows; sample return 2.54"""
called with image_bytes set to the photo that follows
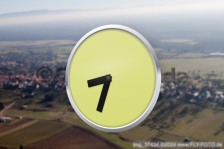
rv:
8.33
